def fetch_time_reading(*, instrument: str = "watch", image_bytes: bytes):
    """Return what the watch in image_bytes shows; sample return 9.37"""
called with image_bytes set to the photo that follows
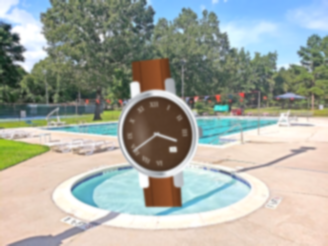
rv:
3.40
